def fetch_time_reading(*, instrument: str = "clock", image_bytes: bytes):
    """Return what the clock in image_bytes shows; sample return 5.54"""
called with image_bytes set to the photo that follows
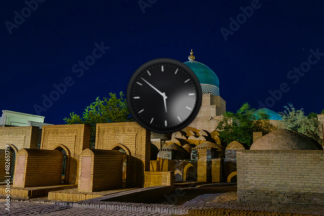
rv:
5.52
